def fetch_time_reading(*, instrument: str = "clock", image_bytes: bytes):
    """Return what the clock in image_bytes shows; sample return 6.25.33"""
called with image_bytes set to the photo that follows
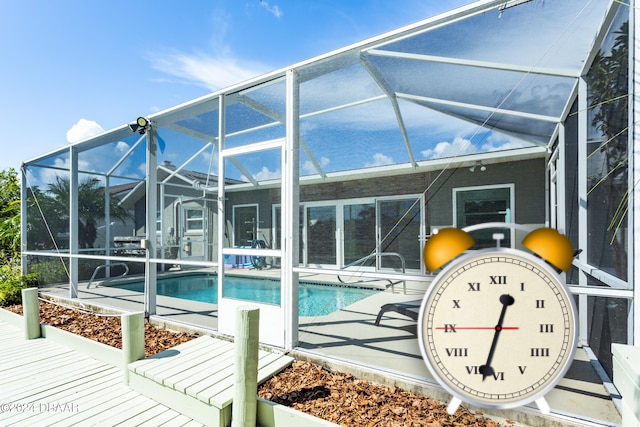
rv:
12.32.45
